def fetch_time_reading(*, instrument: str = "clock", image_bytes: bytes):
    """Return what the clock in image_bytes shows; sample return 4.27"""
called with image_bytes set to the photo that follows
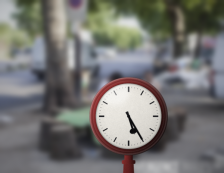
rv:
5.25
